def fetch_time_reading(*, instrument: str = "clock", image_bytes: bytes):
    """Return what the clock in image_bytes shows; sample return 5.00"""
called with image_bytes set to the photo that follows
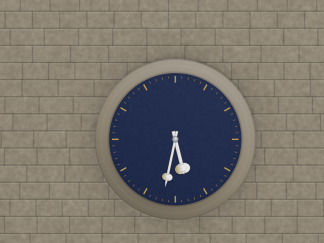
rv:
5.32
